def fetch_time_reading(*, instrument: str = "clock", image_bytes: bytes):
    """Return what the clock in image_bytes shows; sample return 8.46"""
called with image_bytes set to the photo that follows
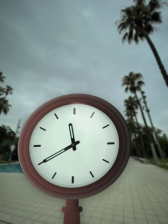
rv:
11.40
